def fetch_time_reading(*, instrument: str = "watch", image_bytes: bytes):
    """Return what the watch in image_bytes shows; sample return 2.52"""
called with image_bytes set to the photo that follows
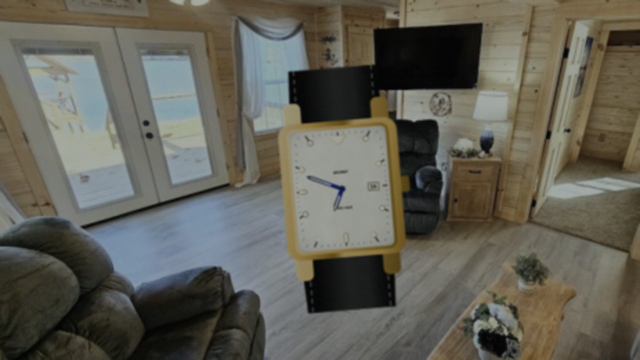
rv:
6.49
